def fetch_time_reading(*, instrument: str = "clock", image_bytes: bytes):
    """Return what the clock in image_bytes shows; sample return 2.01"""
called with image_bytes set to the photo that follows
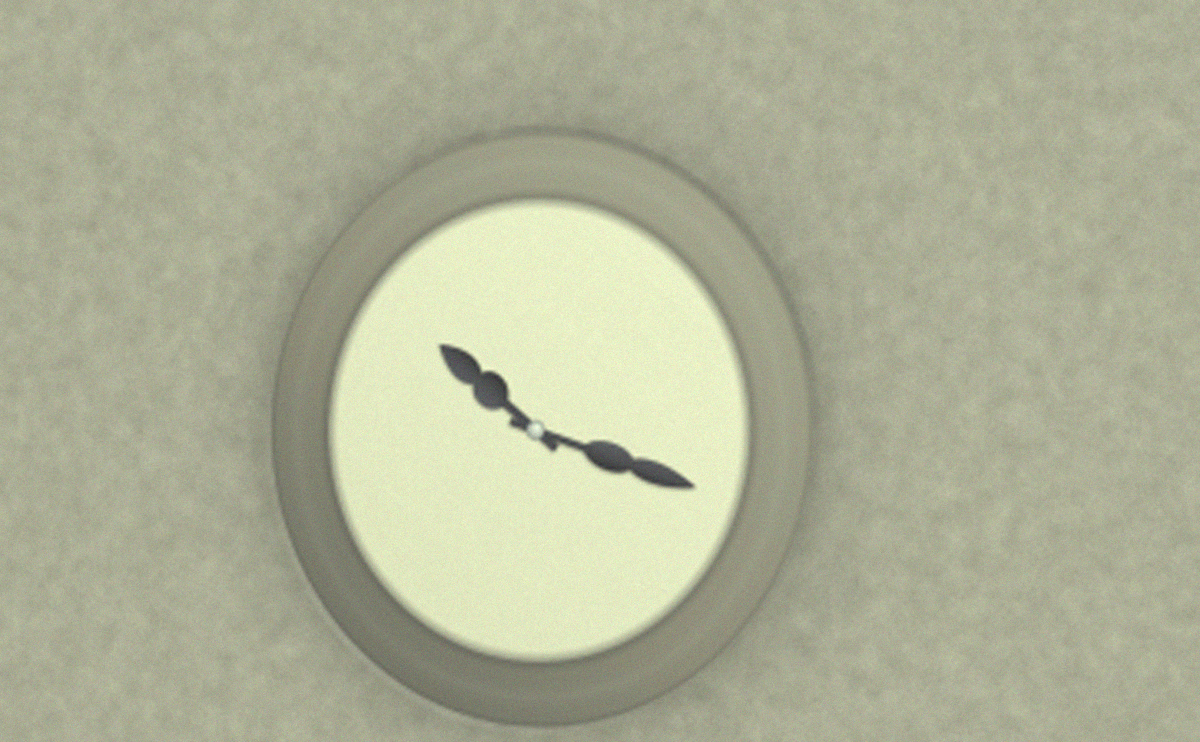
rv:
10.18
